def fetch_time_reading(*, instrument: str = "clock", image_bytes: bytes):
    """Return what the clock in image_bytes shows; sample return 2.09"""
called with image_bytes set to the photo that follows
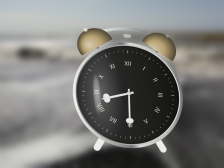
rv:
8.30
